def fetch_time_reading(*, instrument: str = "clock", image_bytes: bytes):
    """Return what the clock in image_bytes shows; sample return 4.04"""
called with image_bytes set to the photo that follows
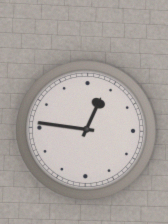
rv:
12.46
